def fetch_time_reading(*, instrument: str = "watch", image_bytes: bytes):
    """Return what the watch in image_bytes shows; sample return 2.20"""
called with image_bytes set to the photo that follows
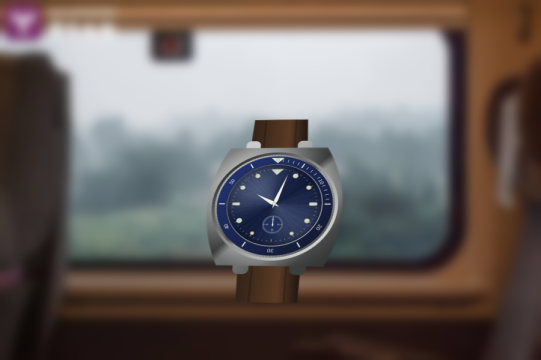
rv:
10.03
